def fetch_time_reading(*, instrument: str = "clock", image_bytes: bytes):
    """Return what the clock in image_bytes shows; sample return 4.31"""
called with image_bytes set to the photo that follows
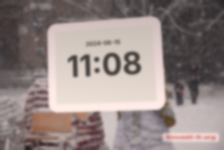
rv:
11.08
